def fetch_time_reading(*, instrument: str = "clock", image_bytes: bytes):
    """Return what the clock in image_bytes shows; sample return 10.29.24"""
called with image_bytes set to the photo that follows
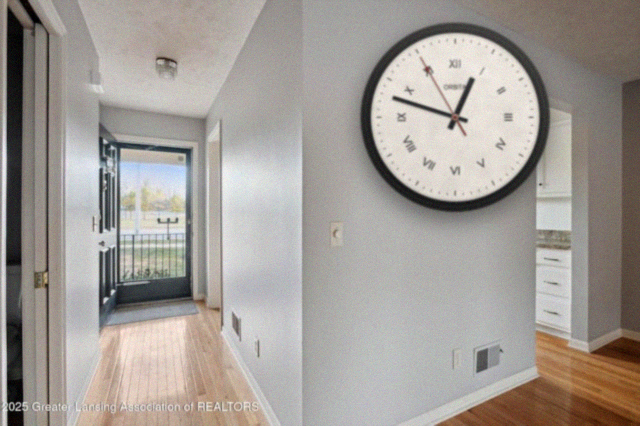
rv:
12.47.55
